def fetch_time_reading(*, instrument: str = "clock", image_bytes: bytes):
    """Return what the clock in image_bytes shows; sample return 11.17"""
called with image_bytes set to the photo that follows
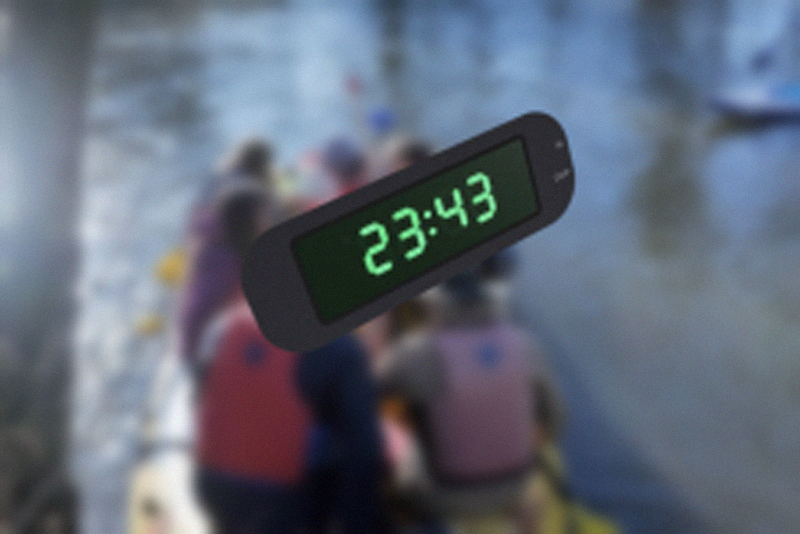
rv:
23.43
